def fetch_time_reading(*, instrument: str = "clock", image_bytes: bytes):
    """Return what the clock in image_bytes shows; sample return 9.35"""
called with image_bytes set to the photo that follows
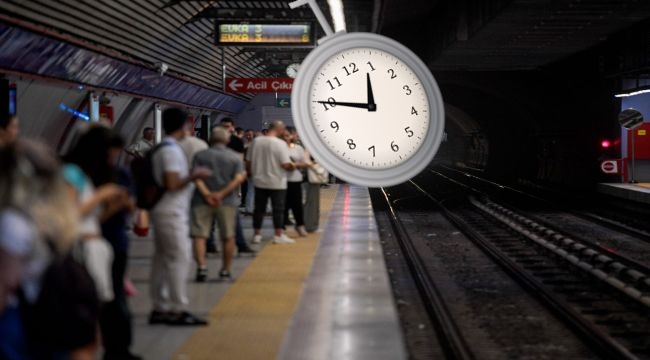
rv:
12.50
